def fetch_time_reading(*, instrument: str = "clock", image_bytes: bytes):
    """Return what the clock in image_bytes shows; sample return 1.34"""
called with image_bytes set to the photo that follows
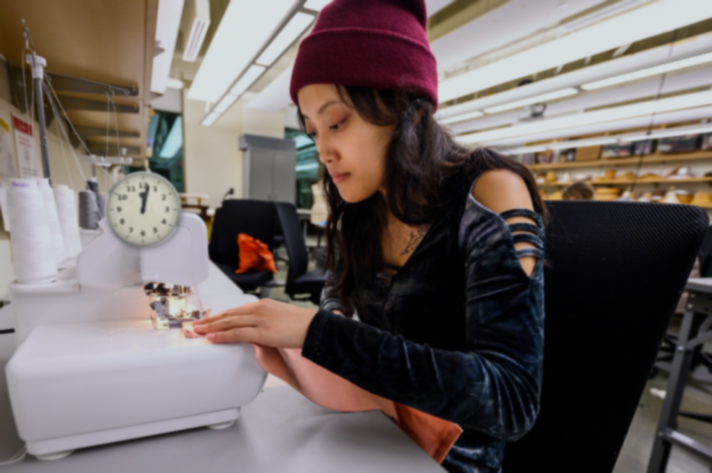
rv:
12.02
